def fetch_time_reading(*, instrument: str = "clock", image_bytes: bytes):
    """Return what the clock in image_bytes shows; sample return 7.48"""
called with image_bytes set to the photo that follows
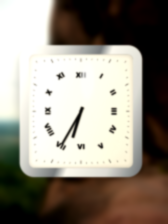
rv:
6.35
